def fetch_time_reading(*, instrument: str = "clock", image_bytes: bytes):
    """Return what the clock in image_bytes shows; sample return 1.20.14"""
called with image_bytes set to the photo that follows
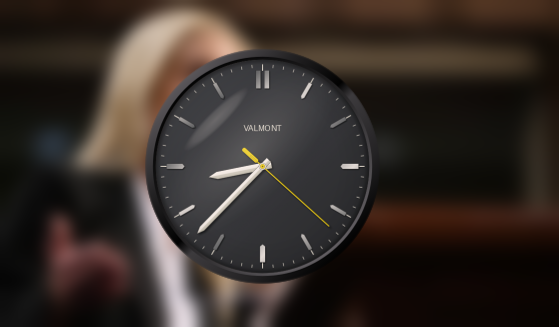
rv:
8.37.22
